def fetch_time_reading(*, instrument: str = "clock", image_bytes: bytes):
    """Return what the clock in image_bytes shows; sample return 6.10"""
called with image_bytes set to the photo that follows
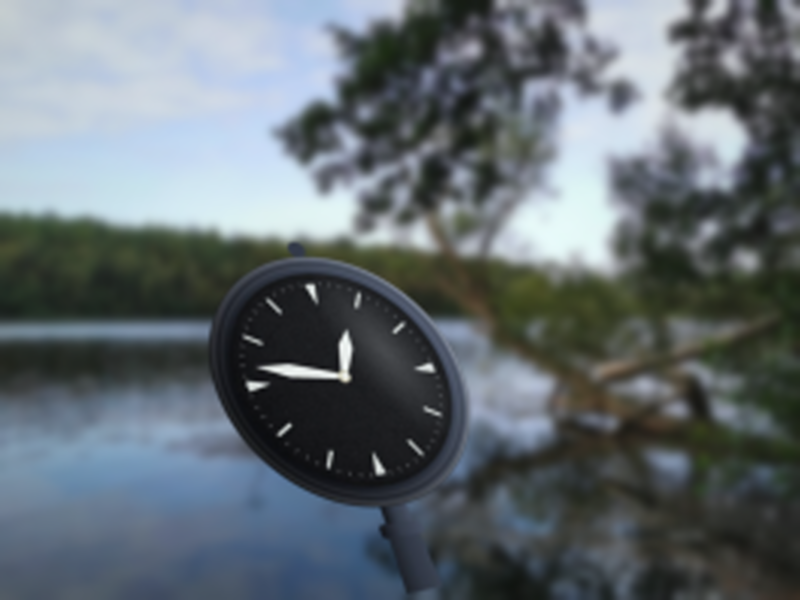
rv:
12.47
